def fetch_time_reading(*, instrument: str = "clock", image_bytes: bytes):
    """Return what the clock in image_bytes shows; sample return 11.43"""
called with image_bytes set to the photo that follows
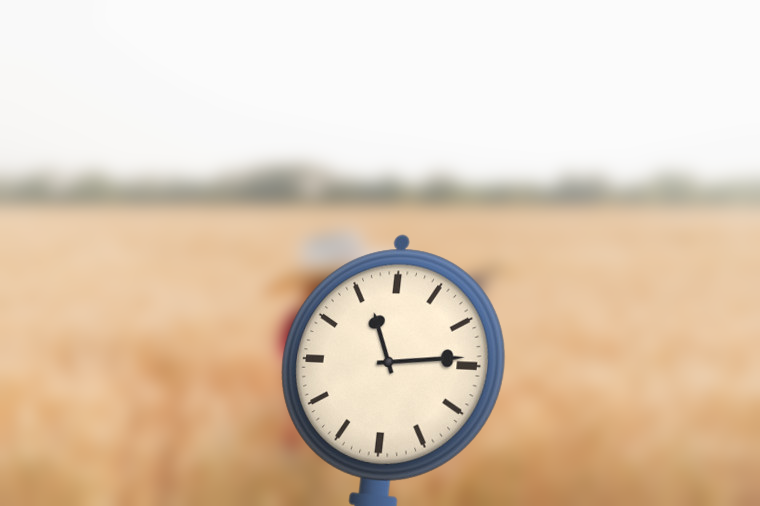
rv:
11.14
